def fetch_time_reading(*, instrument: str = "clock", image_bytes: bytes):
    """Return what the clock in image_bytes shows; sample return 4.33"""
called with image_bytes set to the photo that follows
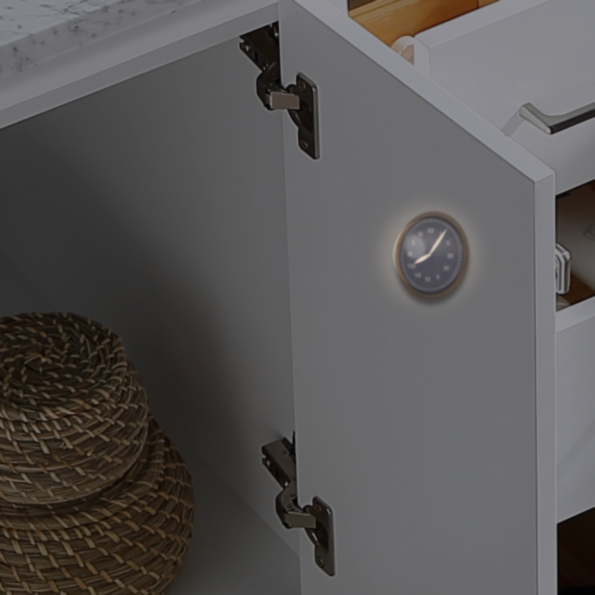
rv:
8.06
